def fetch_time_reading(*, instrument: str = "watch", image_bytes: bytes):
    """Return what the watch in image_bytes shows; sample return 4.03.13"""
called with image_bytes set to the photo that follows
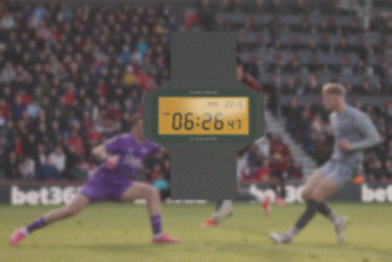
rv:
6.26.47
